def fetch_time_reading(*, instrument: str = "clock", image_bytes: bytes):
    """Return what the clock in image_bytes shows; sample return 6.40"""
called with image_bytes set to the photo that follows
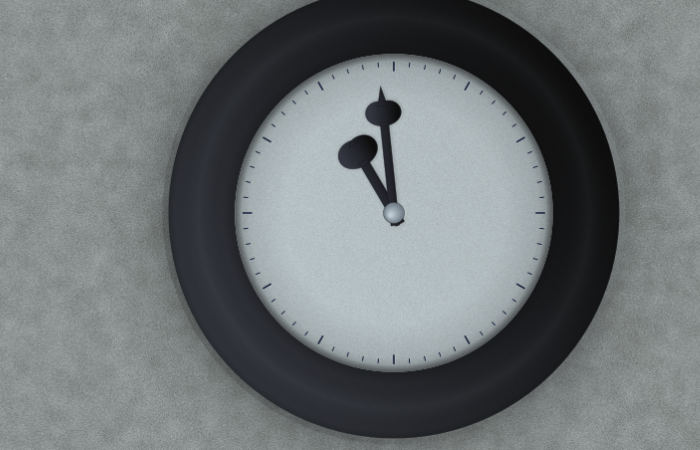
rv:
10.59
